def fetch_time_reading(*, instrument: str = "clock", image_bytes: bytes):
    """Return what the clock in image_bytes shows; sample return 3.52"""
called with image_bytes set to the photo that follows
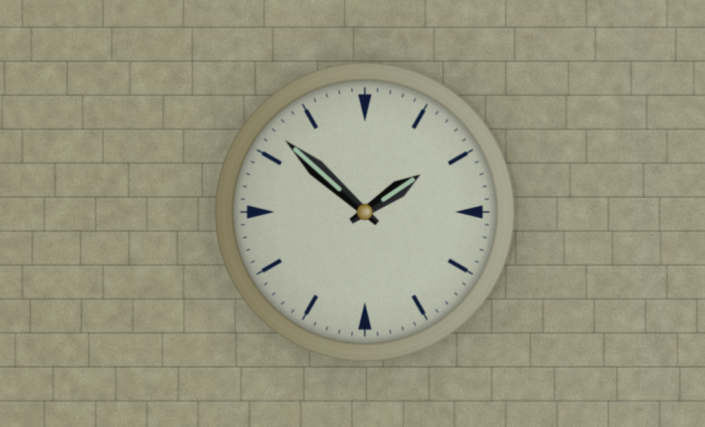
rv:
1.52
